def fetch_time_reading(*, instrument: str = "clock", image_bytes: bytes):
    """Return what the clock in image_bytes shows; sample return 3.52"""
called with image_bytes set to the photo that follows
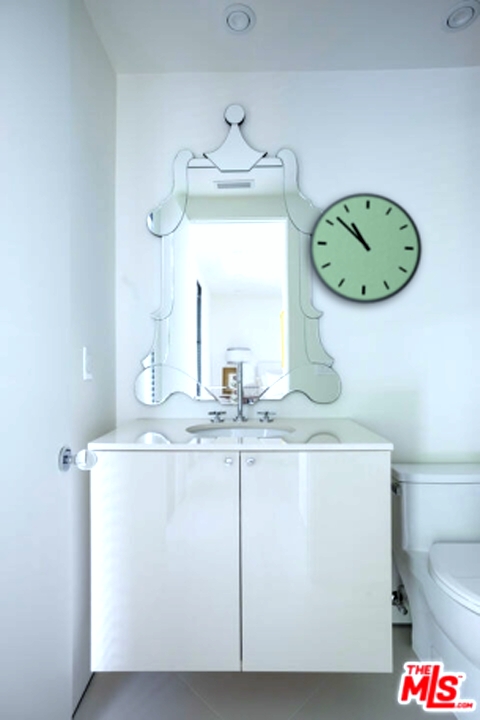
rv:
10.52
